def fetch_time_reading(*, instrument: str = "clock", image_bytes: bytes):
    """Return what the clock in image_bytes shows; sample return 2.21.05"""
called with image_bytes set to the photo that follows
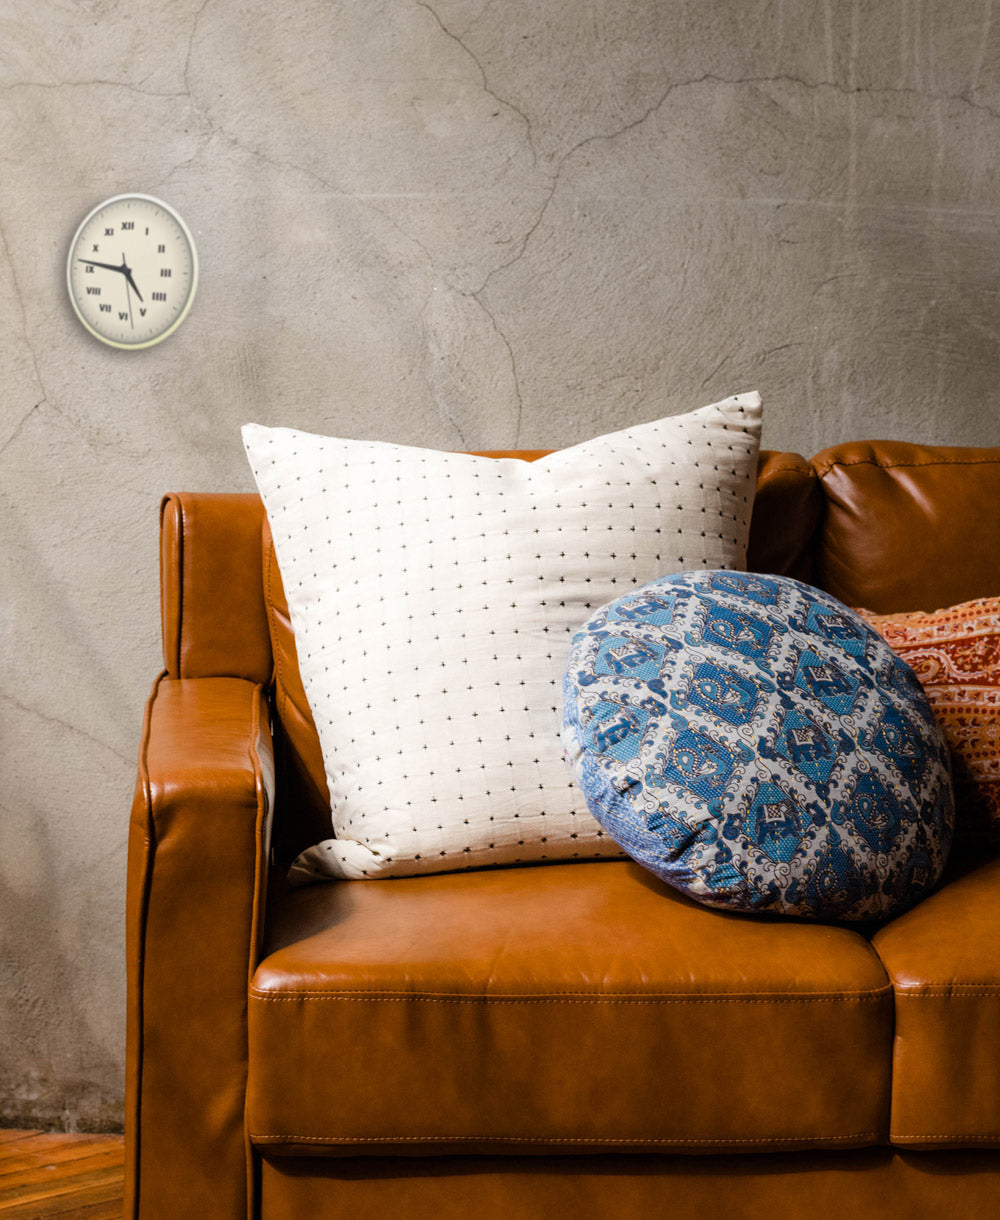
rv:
4.46.28
